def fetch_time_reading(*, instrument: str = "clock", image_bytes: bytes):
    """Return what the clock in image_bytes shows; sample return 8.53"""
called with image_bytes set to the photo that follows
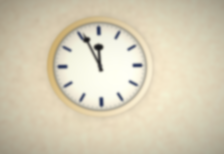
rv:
11.56
